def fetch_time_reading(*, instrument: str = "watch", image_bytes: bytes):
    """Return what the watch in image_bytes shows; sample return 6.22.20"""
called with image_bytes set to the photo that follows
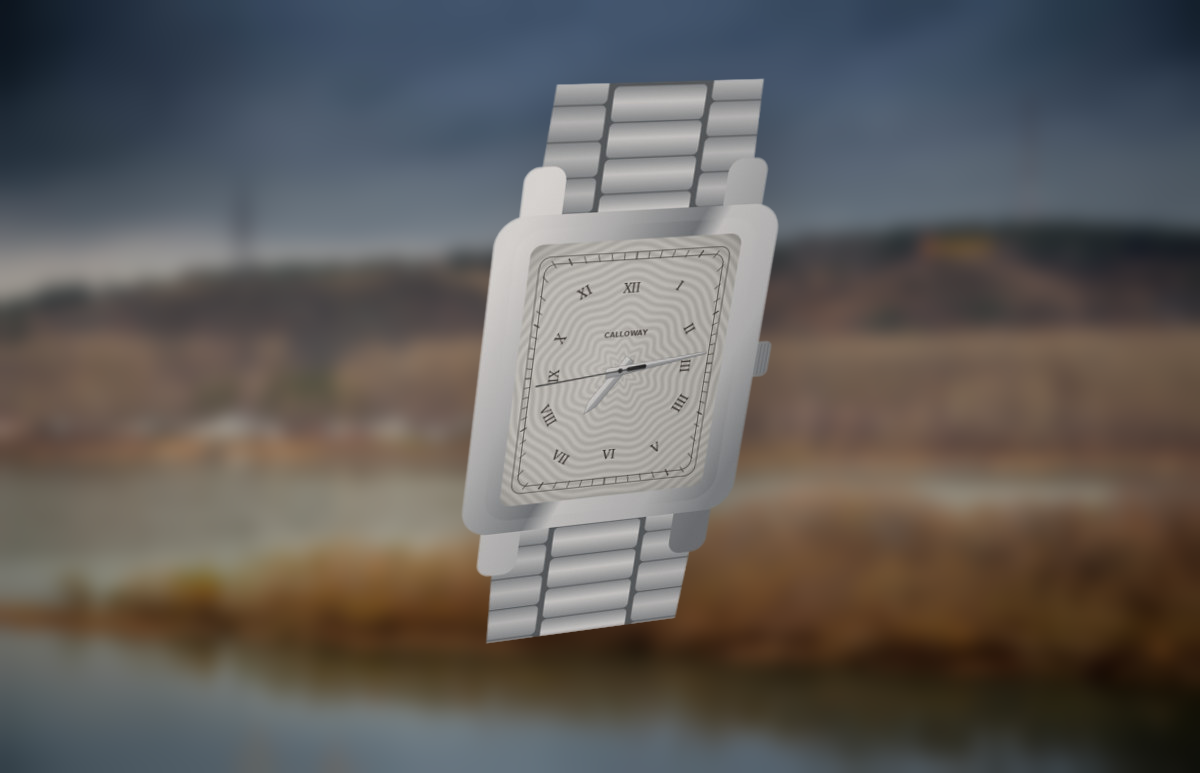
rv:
7.13.44
